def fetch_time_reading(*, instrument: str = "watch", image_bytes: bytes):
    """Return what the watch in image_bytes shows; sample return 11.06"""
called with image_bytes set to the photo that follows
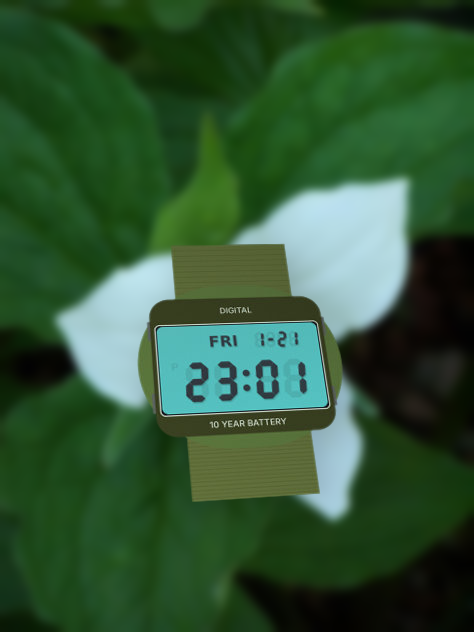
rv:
23.01
